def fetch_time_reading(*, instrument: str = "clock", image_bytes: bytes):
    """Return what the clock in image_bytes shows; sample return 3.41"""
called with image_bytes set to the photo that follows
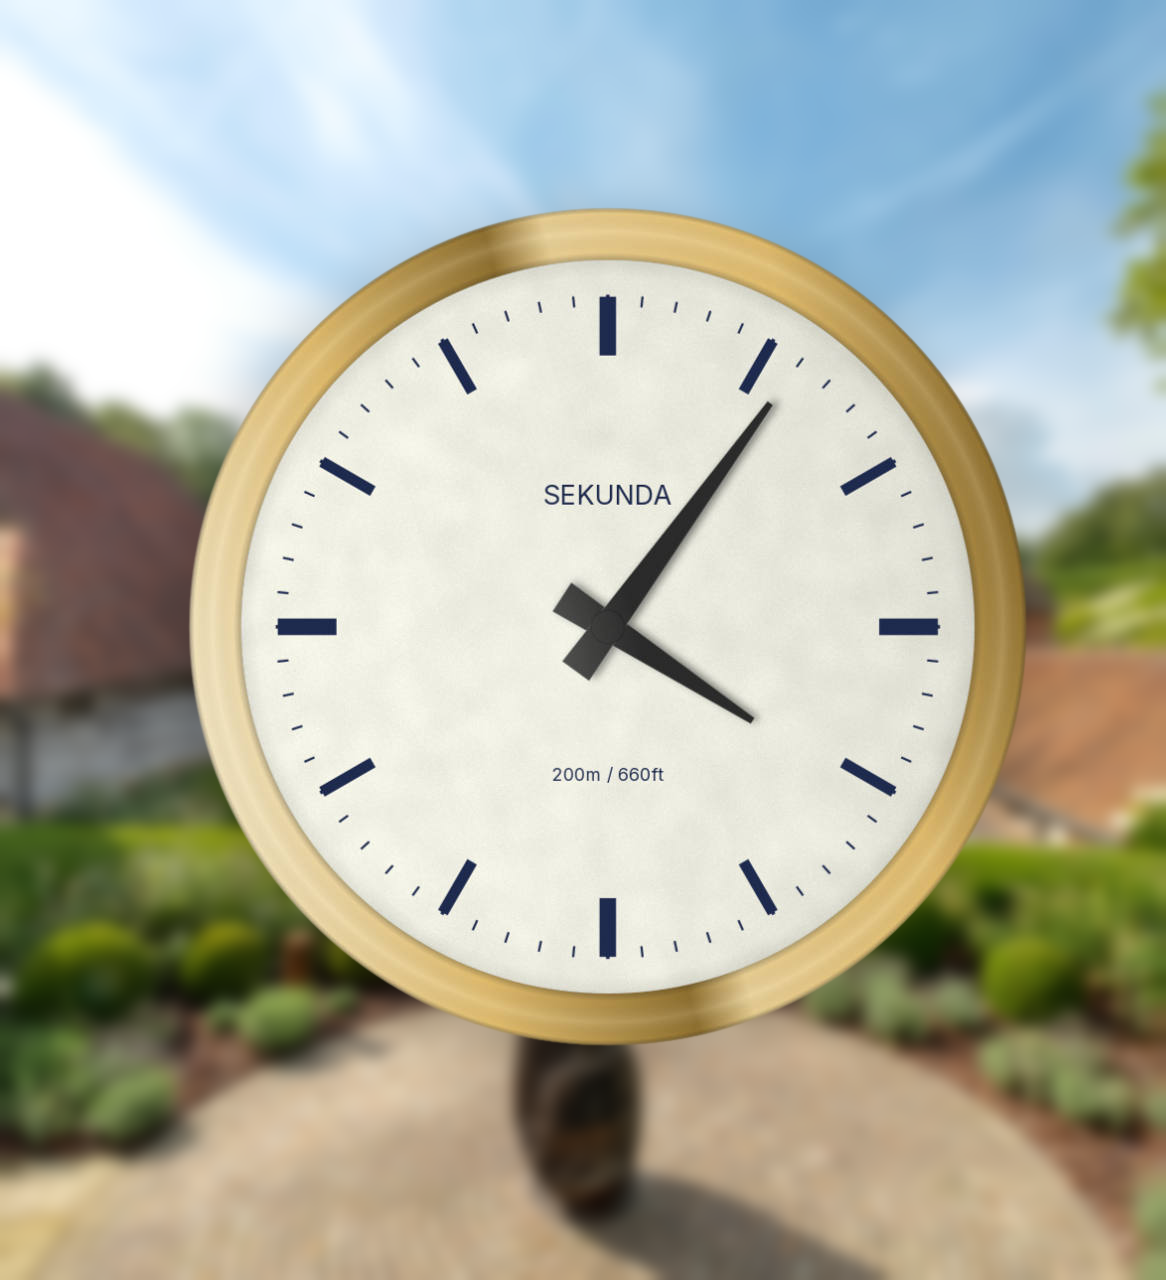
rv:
4.06
